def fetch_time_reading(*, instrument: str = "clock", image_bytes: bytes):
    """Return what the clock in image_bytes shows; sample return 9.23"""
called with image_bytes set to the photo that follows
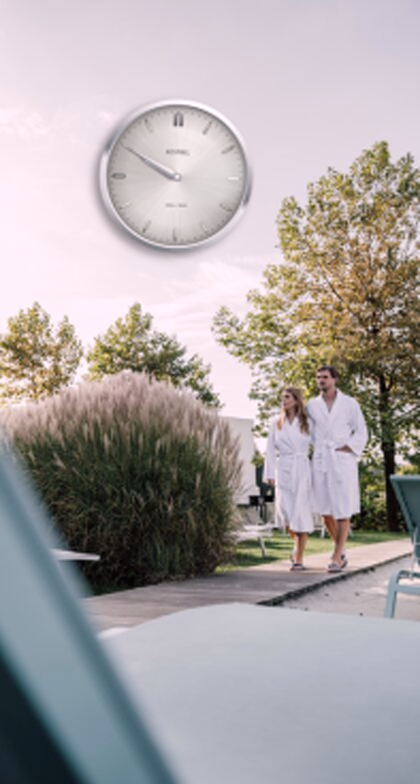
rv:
9.50
